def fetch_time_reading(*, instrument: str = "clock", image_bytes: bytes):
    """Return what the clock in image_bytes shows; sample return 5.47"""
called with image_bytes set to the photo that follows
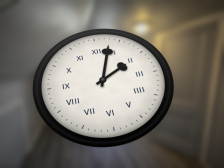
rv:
2.03
